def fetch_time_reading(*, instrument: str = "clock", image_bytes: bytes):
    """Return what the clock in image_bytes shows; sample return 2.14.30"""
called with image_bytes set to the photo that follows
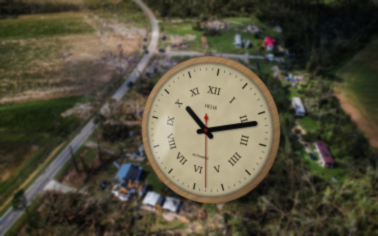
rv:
10.11.28
